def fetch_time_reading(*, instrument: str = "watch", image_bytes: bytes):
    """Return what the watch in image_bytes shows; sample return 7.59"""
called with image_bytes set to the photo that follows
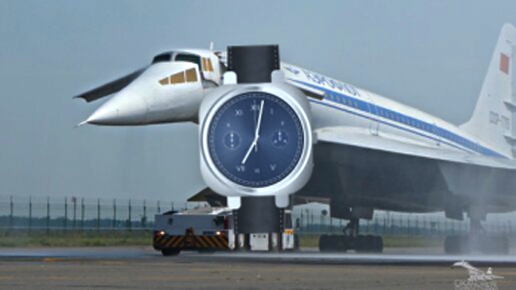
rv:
7.02
